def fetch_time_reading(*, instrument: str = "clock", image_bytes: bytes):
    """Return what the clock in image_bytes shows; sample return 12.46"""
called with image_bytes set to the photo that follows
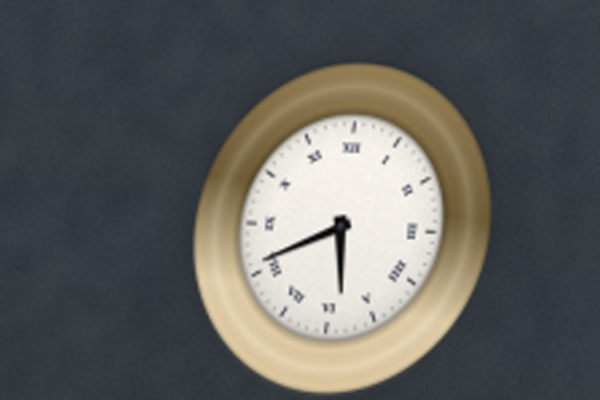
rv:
5.41
